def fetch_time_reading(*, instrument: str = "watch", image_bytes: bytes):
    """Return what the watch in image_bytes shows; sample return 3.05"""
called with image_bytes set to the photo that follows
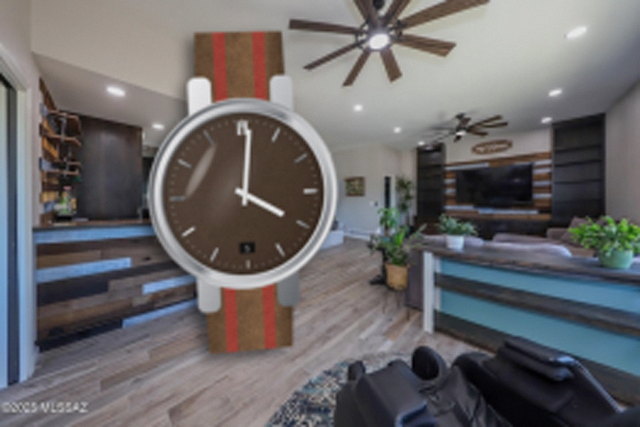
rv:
4.01
